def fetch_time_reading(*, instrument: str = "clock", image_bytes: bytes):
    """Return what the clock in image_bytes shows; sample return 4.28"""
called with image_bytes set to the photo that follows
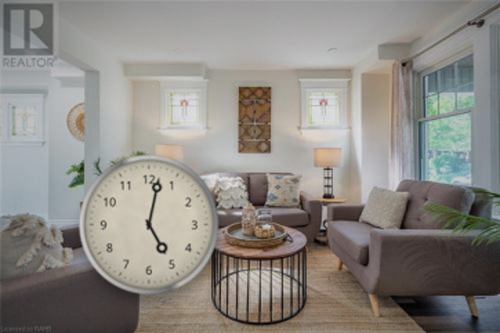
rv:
5.02
